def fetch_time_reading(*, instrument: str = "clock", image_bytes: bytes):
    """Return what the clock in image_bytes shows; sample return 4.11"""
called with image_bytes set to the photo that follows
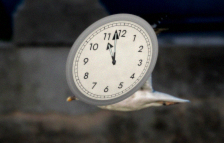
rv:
10.58
